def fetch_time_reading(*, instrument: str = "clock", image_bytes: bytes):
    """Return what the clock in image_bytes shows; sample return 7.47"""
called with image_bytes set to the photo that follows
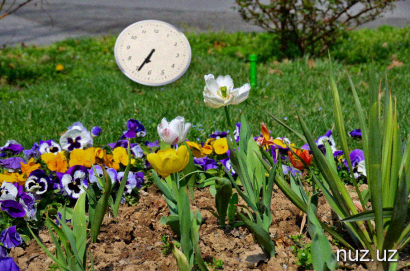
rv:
6.34
